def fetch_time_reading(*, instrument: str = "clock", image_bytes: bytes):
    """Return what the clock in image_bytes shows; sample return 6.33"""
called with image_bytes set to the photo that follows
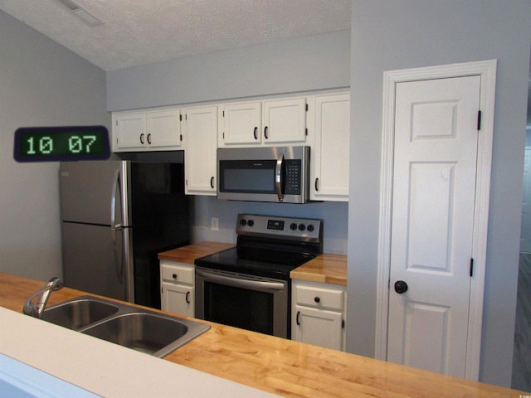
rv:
10.07
